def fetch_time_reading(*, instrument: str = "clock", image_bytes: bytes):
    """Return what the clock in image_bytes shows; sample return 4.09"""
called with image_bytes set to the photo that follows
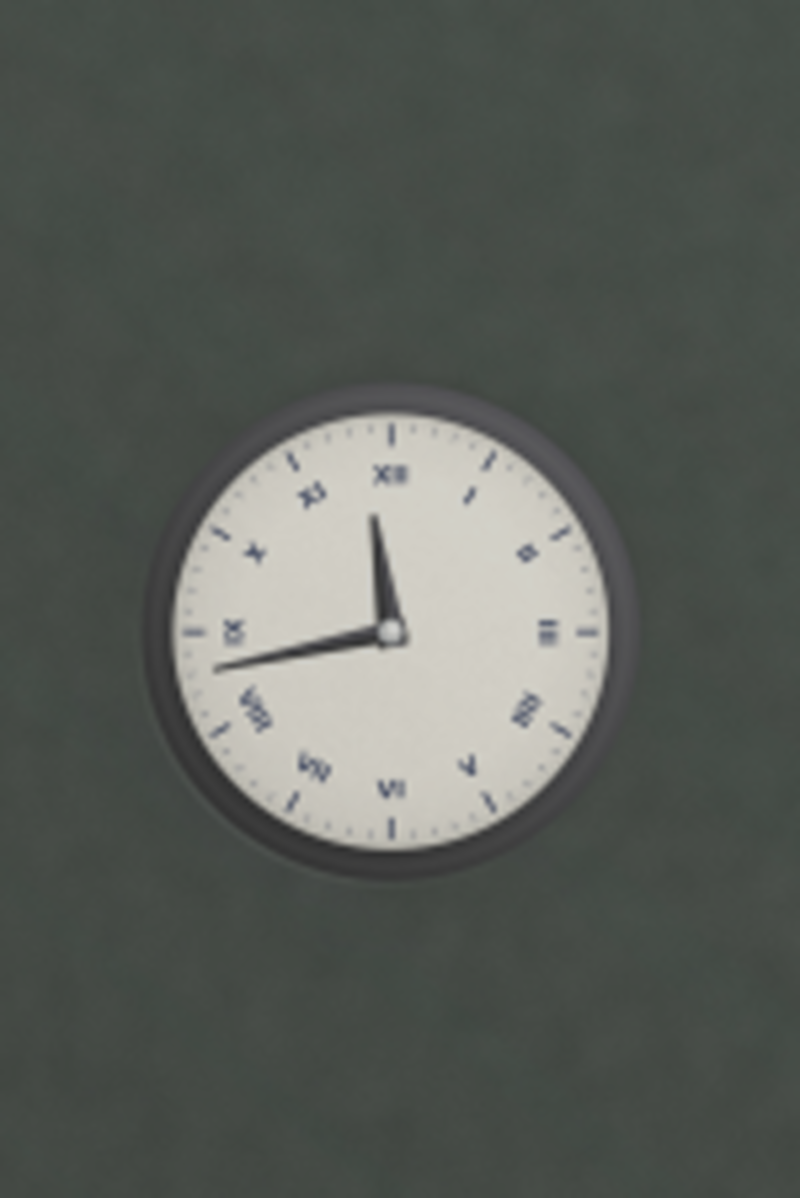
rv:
11.43
